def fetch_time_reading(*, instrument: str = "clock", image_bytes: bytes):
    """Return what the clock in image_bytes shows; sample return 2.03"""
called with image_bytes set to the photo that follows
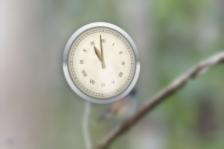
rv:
10.59
